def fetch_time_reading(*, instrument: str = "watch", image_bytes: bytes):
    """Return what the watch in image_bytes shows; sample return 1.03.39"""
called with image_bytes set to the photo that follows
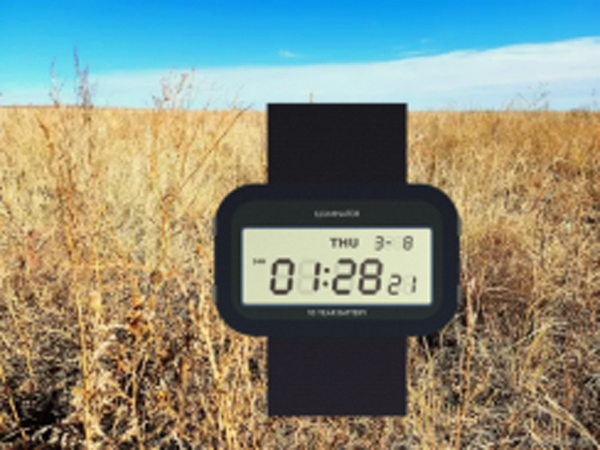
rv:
1.28.21
